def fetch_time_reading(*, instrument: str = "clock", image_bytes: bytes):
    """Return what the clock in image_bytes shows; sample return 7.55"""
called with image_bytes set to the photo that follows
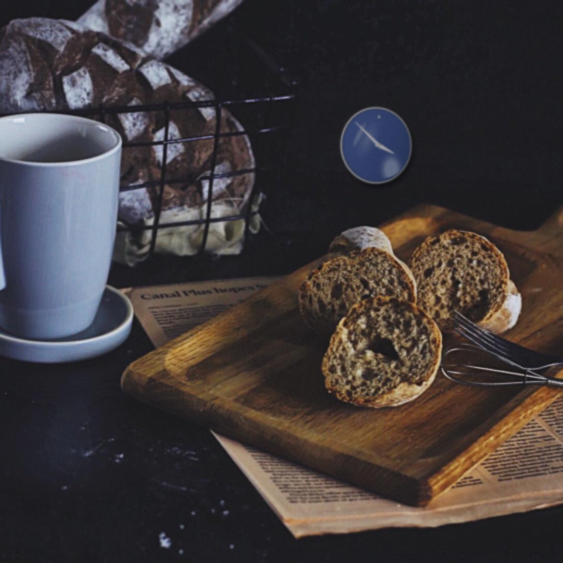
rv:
3.52
